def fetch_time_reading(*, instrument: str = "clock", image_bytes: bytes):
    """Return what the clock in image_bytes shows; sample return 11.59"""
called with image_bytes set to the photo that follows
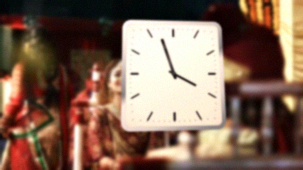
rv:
3.57
